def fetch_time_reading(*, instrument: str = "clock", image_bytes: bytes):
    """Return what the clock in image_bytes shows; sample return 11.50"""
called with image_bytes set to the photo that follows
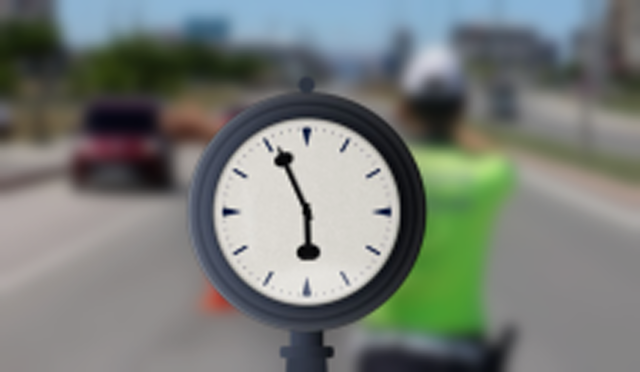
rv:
5.56
